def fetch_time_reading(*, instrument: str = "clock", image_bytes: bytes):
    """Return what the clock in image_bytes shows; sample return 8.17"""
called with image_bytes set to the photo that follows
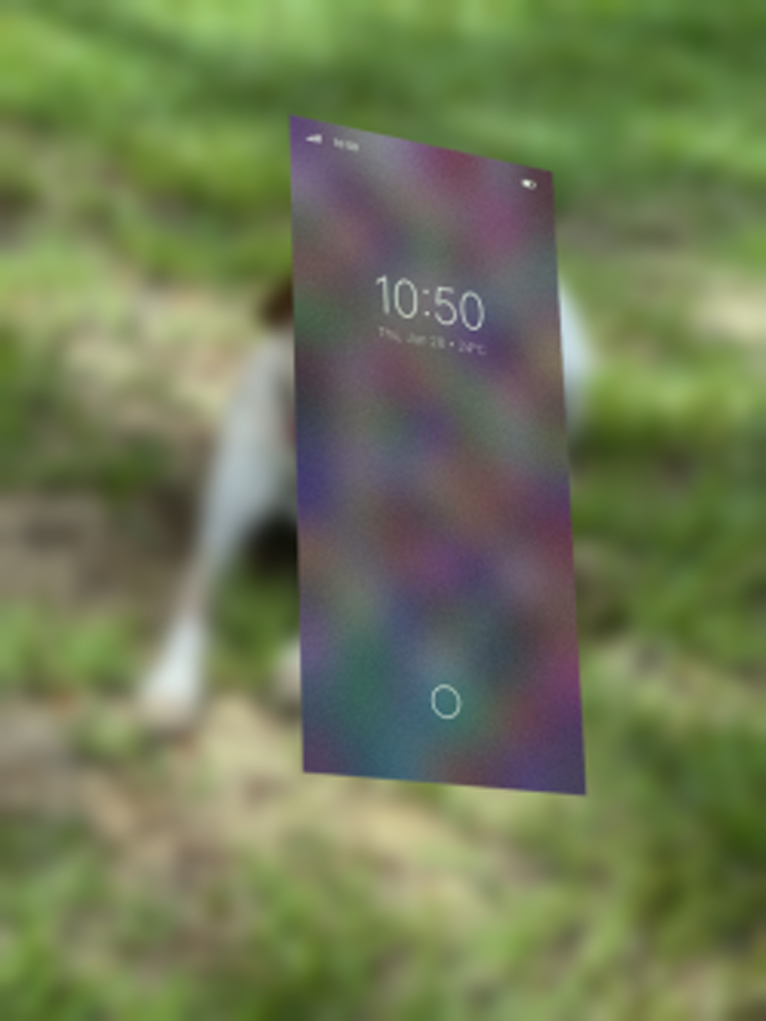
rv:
10.50
